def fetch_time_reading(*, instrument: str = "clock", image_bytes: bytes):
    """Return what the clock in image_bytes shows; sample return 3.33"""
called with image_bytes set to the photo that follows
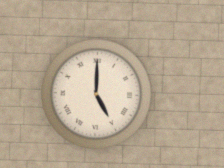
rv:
5.00
